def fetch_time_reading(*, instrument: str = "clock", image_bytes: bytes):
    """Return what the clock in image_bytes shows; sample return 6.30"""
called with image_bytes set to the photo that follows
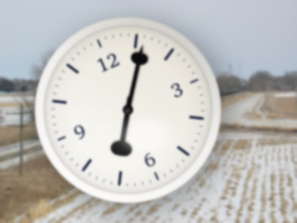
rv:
7.06
